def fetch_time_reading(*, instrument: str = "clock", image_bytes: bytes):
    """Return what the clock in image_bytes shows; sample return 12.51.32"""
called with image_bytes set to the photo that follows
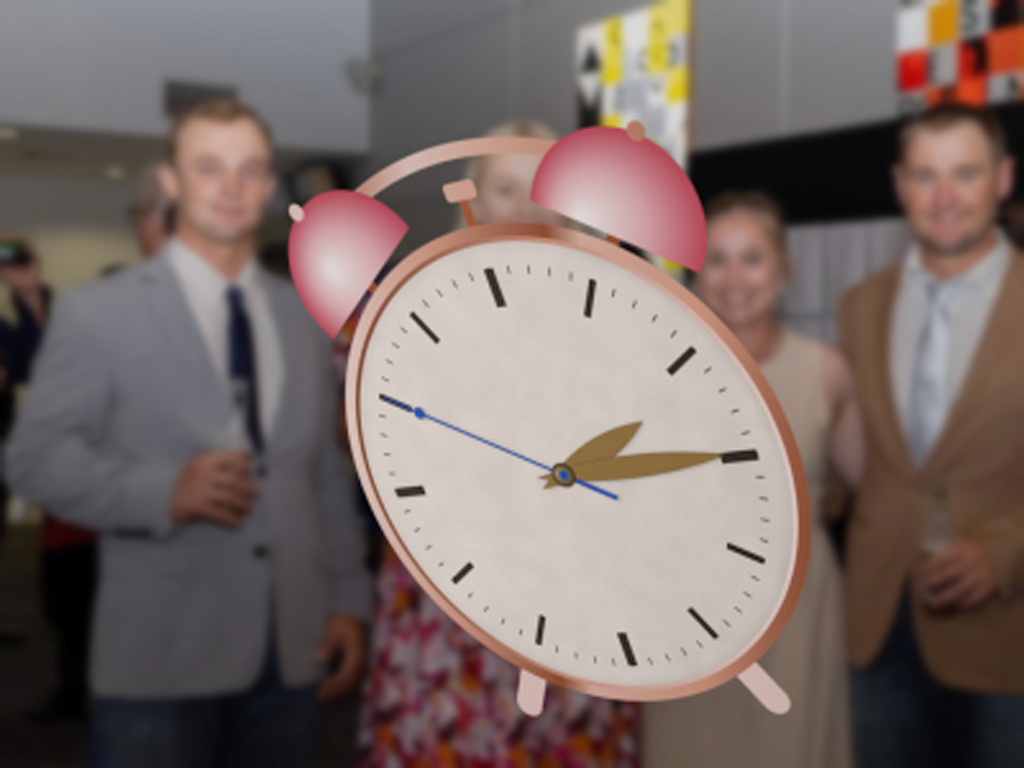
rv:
2.14.50
